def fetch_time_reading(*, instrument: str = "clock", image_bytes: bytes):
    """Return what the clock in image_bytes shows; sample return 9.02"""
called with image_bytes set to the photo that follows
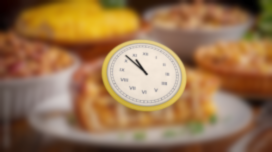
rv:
10.52
